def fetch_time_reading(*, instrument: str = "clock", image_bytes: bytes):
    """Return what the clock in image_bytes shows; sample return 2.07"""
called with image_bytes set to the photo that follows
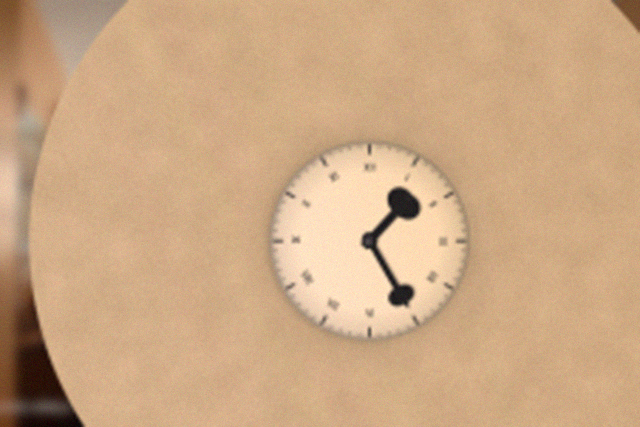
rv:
1.25
